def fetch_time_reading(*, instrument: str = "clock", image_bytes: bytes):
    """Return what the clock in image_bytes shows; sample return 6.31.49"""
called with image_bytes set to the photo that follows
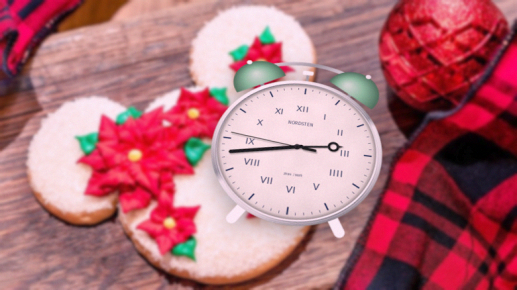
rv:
2.42.46
